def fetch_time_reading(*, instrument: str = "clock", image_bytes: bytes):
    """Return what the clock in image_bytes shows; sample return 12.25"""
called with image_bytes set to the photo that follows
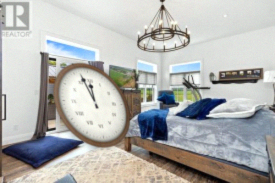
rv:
11.57
